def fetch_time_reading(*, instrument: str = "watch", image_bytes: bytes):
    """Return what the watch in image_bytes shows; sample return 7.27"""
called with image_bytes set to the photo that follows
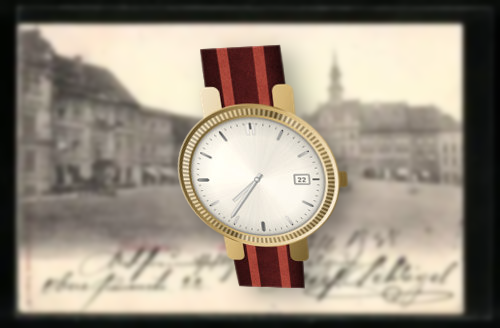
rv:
7.36
